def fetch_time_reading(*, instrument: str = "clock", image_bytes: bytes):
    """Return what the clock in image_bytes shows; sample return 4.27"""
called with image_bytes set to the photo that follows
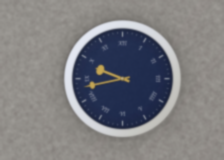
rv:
9.43
